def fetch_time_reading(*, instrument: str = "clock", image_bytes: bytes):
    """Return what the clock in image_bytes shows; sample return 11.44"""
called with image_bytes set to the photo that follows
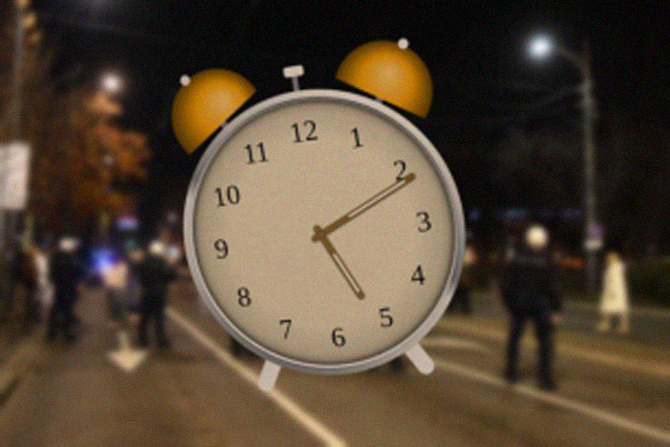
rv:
5.11
